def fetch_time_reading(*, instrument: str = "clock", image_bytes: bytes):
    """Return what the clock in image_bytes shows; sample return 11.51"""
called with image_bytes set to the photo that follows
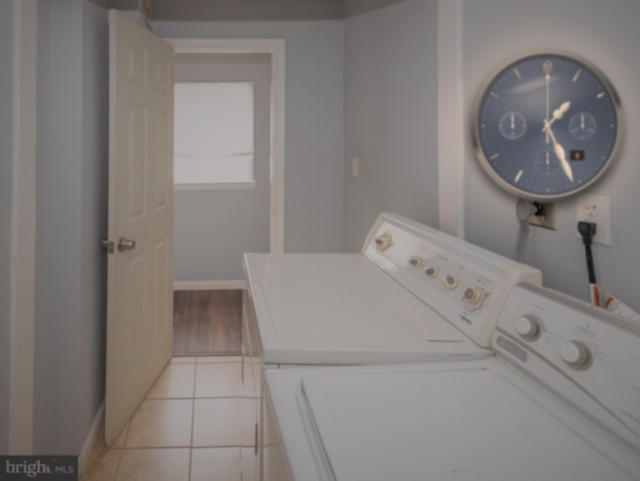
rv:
1.26
